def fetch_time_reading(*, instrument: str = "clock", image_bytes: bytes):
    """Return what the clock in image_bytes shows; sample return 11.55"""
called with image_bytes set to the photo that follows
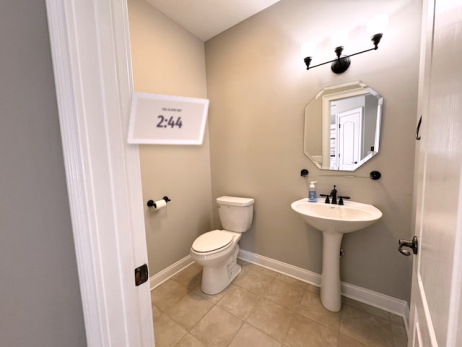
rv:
2.44
